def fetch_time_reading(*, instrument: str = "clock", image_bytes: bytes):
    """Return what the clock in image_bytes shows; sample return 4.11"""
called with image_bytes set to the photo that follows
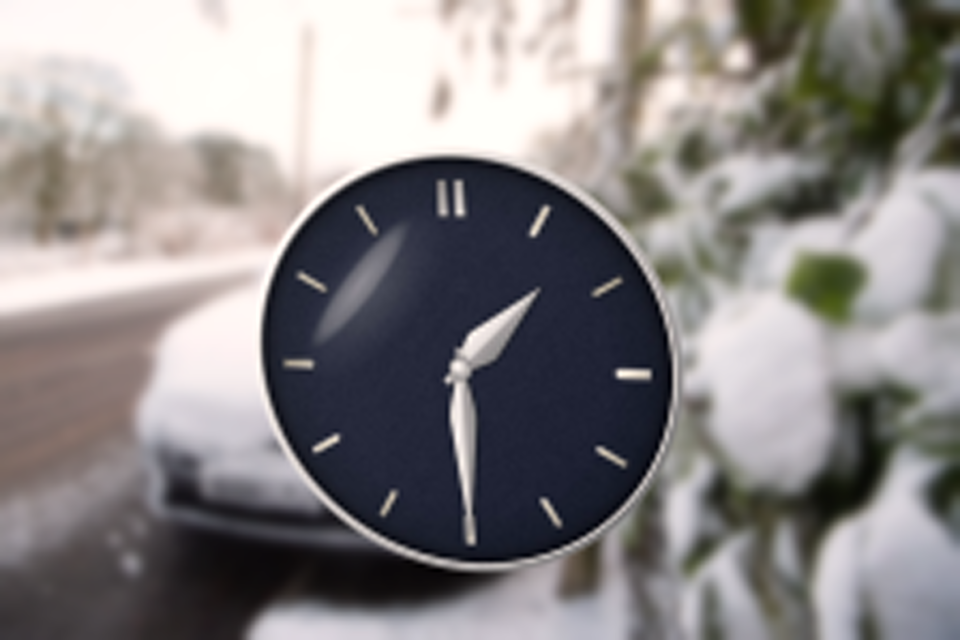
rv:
1.30
